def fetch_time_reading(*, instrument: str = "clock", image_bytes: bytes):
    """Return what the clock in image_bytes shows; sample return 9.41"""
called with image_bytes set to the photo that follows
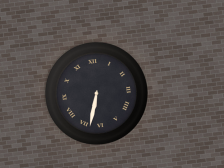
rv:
6.33
